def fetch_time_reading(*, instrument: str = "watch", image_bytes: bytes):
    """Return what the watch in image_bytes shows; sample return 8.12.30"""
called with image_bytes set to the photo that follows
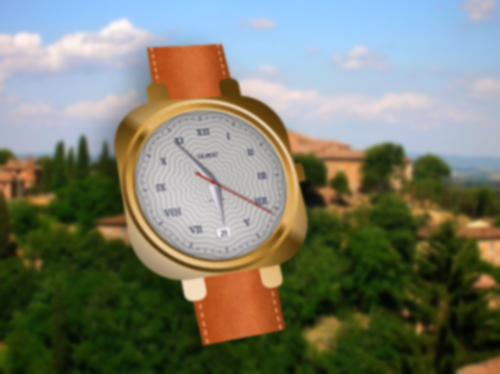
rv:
5.54.21
